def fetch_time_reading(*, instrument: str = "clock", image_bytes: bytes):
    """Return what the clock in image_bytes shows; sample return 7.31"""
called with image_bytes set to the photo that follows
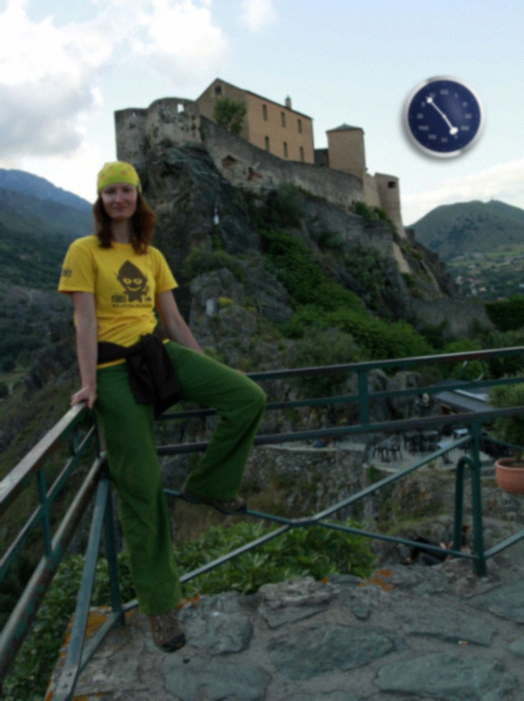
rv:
4.53
